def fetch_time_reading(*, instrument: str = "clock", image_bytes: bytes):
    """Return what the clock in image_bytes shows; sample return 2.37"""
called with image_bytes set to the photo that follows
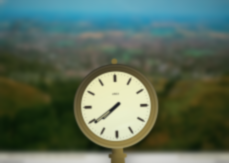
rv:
7.39
